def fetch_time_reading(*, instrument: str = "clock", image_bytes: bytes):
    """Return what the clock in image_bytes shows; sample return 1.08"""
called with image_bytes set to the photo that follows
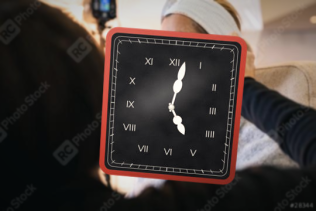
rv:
5.02
